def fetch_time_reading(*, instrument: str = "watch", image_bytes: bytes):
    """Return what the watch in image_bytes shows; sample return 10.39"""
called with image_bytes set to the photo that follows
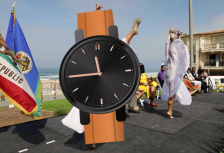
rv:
11.45
